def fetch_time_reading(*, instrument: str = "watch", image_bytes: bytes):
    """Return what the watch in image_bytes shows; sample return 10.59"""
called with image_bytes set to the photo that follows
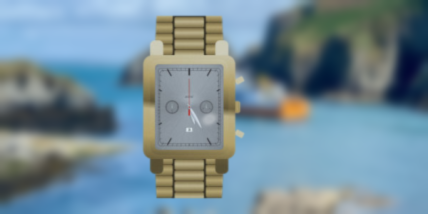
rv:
5.25
